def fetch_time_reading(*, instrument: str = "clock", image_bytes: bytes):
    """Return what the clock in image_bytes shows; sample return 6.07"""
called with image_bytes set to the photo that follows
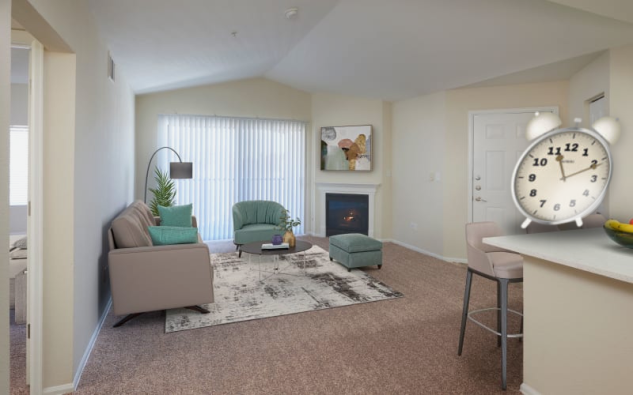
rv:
11.11
